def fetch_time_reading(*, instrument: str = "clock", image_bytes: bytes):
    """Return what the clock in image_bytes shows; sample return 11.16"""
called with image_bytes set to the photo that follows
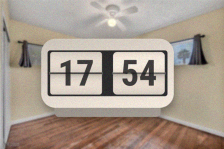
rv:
17.54
